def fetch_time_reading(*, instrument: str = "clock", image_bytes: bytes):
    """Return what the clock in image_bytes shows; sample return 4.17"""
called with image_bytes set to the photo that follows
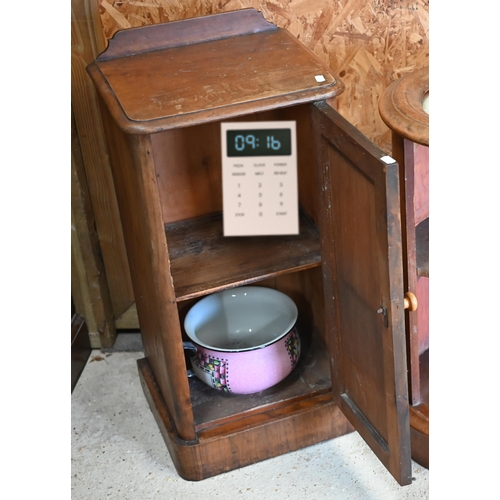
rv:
9.16
